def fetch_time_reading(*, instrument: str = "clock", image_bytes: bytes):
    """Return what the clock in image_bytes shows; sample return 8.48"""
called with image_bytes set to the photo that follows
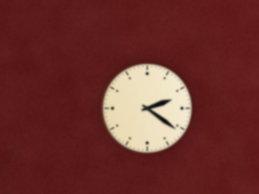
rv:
2.21
